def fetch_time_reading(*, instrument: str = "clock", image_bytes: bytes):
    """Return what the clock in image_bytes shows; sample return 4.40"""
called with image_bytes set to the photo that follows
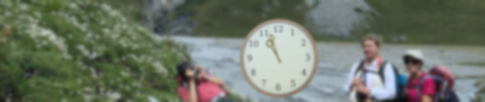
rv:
10.57
